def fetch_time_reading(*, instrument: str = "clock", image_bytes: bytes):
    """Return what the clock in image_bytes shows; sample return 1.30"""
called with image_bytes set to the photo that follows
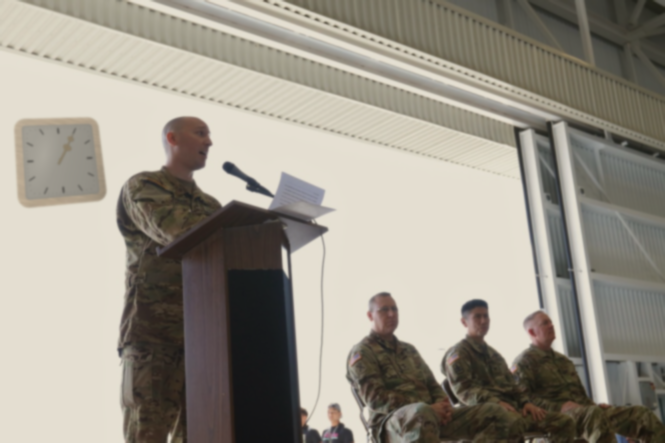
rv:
1.05
